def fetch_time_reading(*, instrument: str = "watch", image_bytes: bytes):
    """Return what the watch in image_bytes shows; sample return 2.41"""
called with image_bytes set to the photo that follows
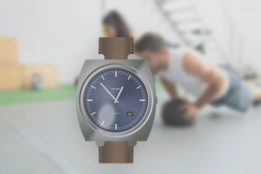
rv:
12.53
